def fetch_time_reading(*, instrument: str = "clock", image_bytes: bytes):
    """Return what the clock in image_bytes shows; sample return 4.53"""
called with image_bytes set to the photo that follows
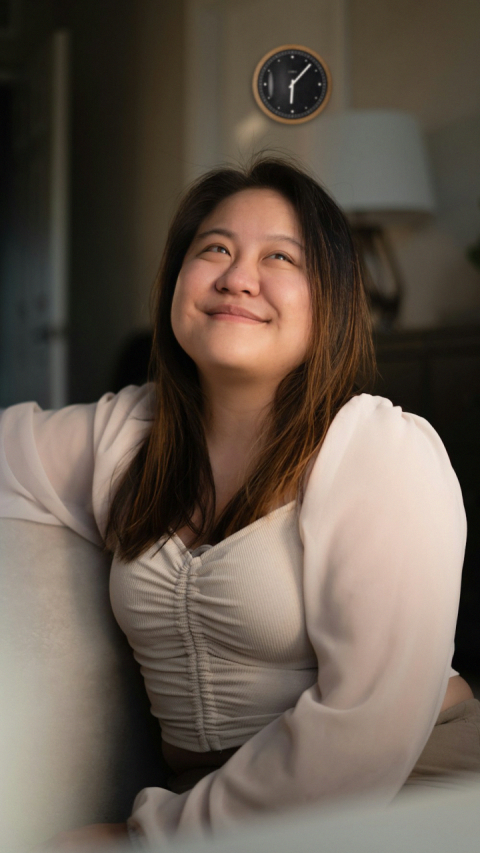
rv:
6.07
